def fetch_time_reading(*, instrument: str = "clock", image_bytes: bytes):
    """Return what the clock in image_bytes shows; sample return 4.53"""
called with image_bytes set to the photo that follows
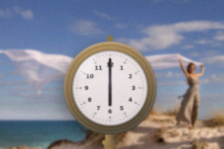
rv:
6.00
